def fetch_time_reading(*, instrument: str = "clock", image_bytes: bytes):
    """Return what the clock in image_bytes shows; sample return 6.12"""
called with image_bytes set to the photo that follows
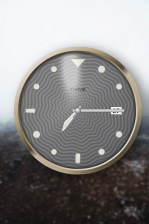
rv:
7.15
